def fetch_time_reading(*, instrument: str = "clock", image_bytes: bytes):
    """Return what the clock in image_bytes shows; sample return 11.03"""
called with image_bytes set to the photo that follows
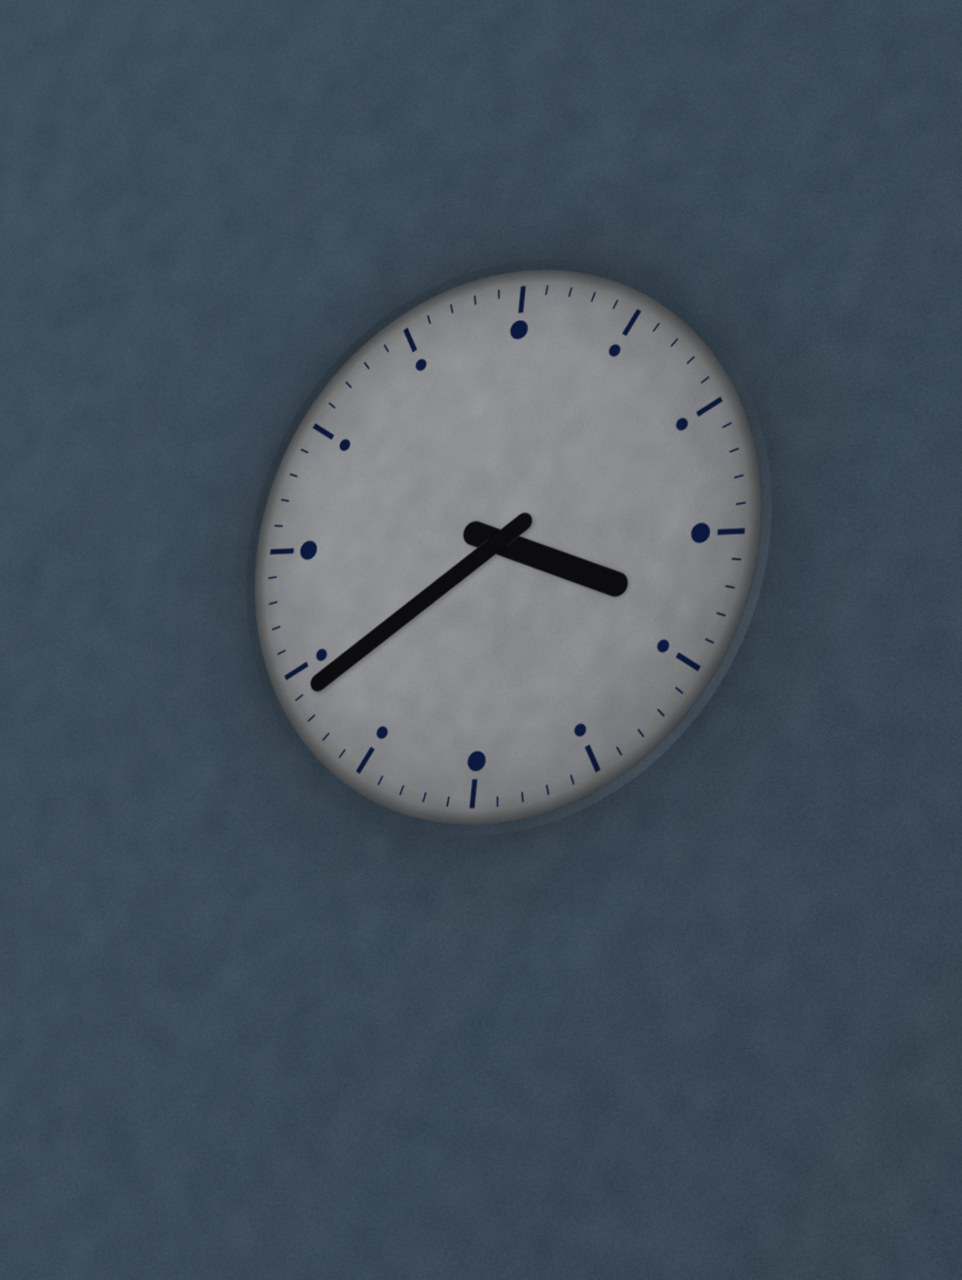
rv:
3.39
